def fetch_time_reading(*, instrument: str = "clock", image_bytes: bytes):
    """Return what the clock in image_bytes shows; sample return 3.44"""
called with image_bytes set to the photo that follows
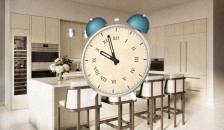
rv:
9.57
